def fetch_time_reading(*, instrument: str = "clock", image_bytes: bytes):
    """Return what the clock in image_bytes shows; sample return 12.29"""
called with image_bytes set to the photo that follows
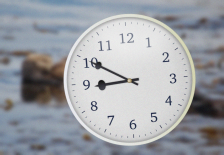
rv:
8.50
